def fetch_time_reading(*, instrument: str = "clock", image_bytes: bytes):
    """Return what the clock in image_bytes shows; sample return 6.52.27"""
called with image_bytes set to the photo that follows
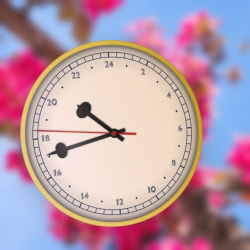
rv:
20.42.46
